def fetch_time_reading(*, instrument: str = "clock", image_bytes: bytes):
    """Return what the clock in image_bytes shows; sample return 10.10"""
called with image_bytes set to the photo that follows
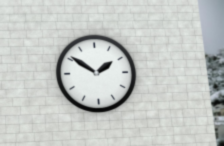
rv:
1.51
